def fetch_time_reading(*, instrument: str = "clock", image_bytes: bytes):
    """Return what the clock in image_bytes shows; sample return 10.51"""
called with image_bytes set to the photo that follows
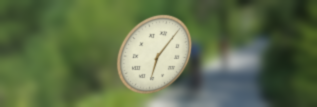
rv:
6.05
